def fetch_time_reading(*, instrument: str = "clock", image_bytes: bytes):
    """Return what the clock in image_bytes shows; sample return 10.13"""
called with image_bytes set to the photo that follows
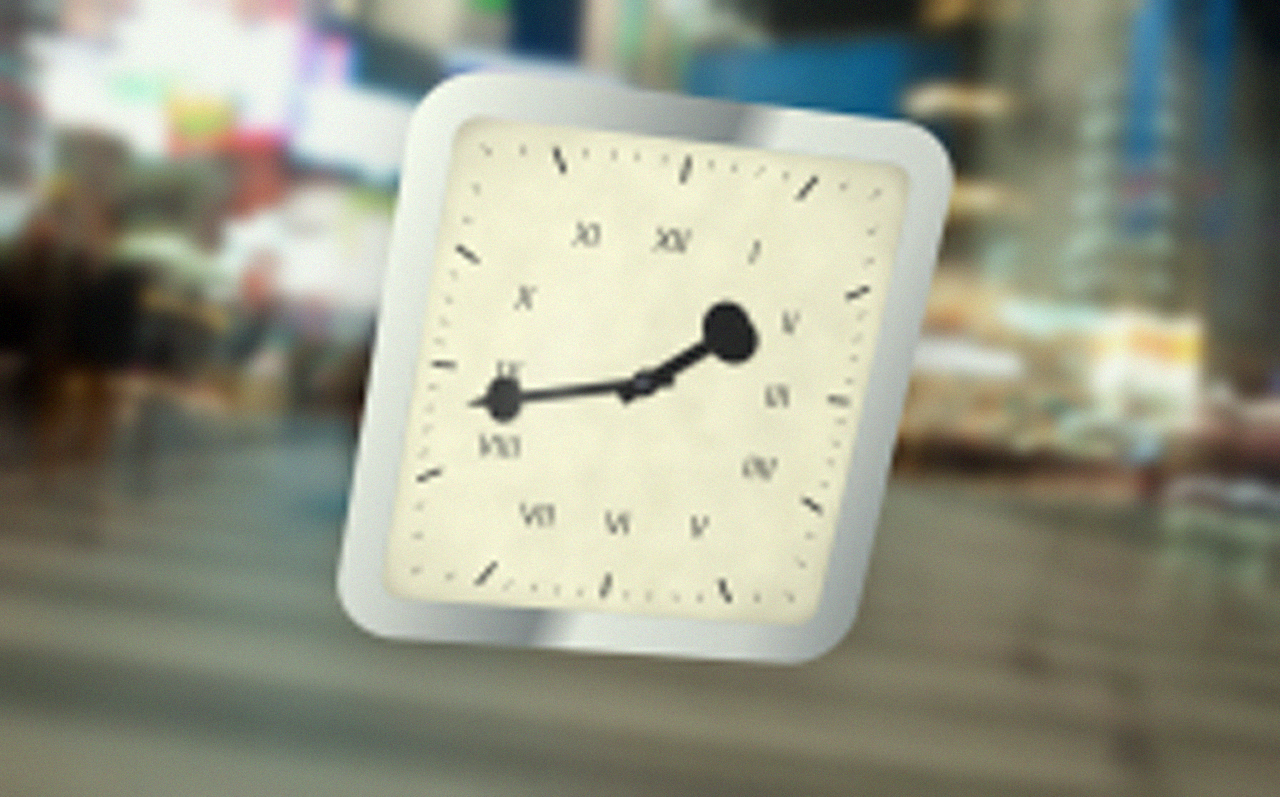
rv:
1.43
